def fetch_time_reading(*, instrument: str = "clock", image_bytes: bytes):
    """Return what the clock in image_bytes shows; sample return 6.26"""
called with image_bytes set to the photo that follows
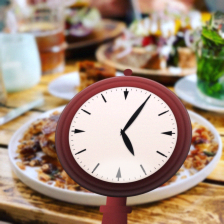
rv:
5.05
